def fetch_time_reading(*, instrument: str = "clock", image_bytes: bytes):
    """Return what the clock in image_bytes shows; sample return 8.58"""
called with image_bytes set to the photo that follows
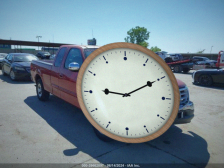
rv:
9.10
